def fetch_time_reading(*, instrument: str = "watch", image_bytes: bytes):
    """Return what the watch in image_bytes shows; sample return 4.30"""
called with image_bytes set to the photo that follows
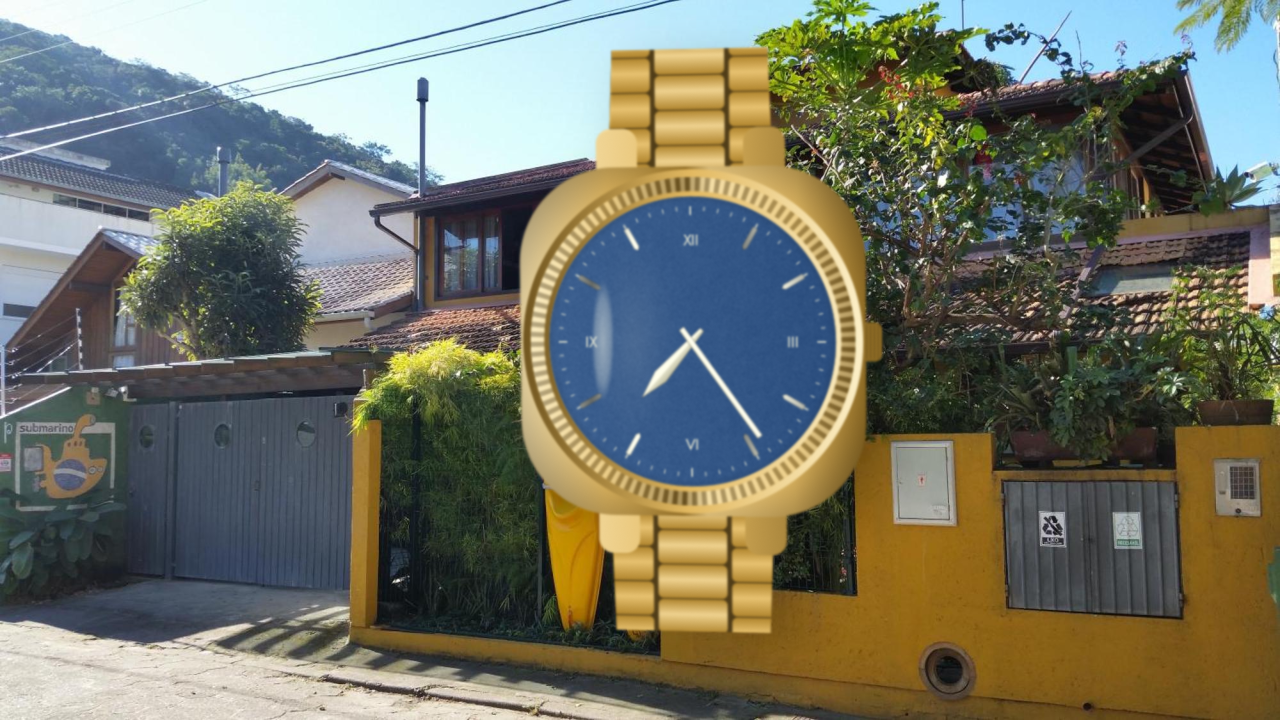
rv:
7.24
